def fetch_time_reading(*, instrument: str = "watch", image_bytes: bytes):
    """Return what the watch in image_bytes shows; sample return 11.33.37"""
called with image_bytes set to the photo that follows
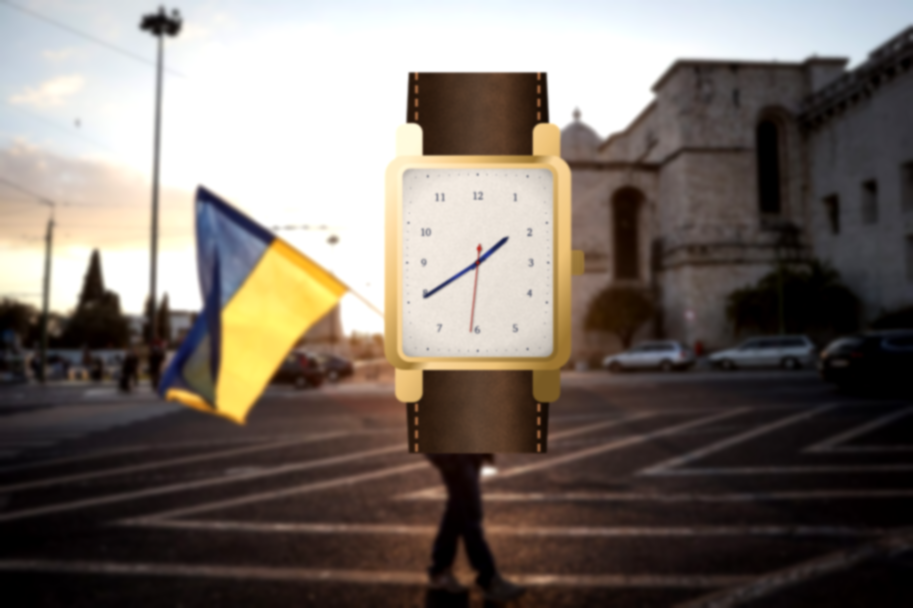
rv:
1.39.31
